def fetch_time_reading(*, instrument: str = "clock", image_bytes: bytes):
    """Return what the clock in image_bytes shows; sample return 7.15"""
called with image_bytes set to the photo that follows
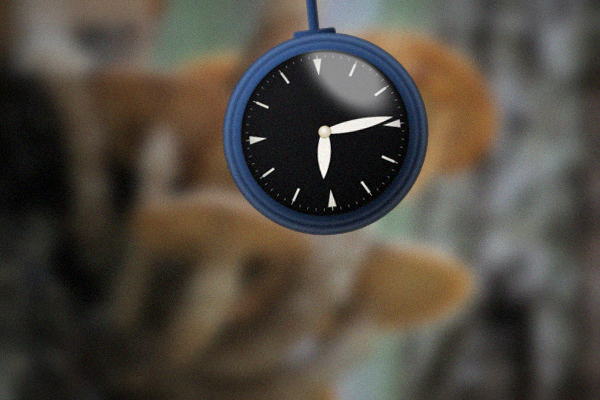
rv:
6.14
